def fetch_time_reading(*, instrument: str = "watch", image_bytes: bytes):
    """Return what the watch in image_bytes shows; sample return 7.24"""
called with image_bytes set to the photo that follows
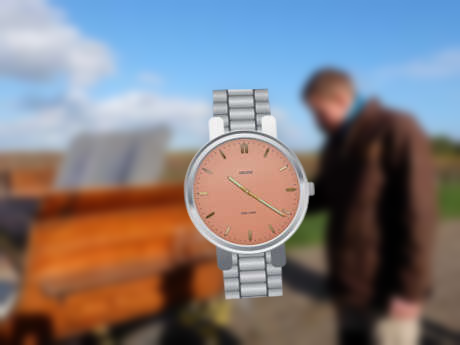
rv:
10.21
